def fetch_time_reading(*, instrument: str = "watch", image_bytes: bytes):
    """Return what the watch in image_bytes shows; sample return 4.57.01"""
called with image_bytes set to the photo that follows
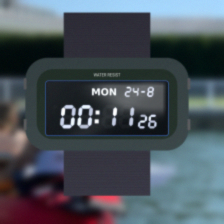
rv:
0.11.26
